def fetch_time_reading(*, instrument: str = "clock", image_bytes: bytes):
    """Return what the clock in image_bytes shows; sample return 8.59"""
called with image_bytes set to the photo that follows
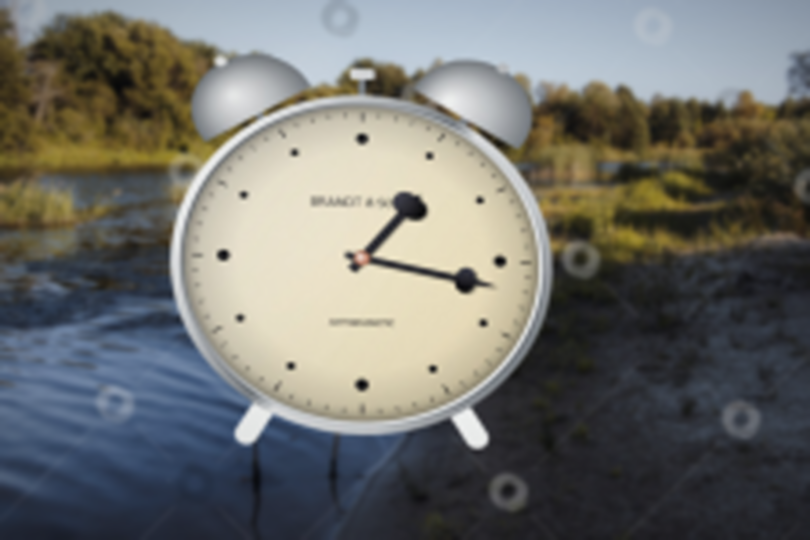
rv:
1.17
